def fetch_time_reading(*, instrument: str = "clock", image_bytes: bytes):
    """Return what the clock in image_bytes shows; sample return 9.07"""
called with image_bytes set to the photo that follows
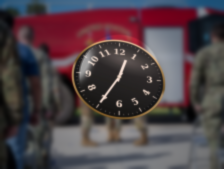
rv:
12.35
